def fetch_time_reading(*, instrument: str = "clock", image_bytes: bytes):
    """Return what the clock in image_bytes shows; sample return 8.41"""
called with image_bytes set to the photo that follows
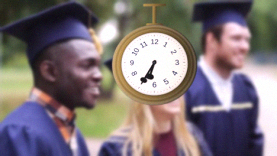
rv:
6.35
